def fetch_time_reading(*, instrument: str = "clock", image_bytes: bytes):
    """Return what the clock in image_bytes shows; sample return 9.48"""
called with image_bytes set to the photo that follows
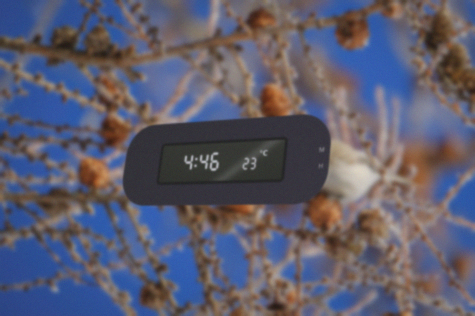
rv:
4.46
